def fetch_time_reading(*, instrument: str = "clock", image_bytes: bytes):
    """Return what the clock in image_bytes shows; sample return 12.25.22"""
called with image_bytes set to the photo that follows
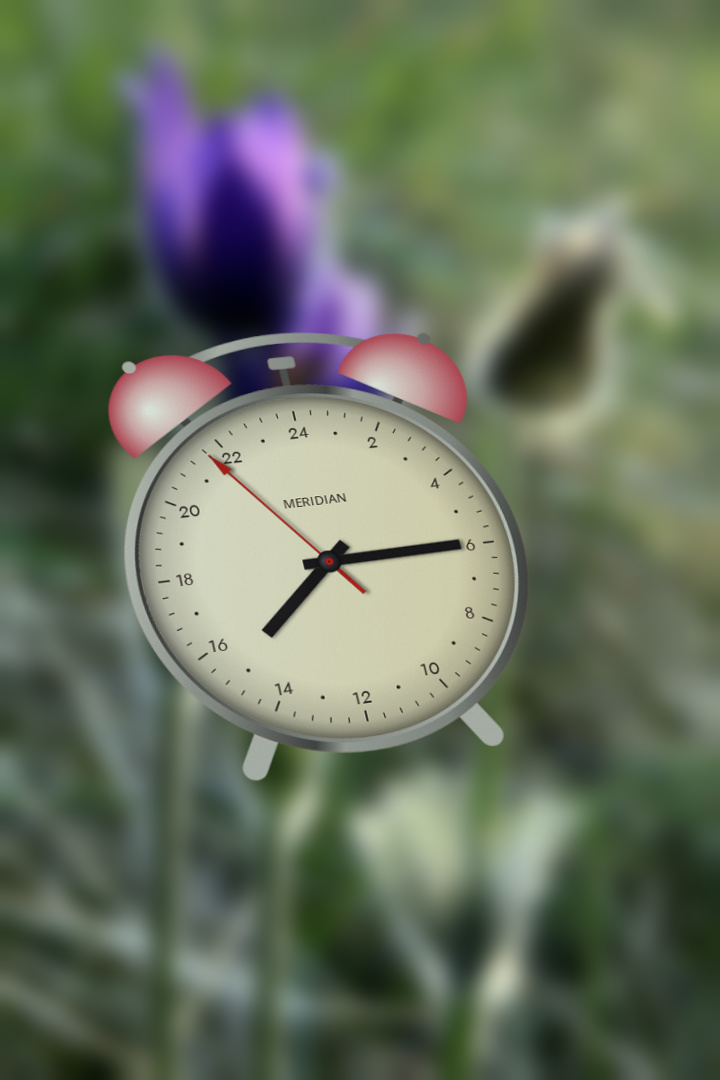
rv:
15.14.54
